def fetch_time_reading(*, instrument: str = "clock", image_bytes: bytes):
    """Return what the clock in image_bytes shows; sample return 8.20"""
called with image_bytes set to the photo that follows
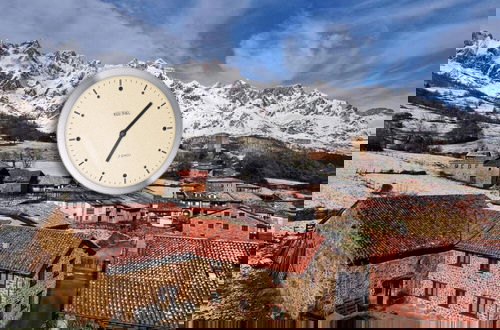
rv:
7.08
